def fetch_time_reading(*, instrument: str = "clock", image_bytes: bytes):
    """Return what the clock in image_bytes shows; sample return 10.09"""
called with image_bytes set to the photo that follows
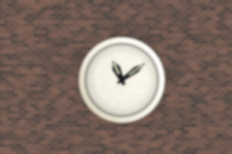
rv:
11.09
